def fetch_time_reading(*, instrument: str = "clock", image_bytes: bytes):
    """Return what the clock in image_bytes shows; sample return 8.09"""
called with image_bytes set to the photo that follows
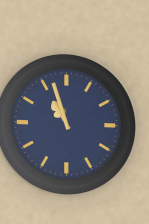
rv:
10.57
